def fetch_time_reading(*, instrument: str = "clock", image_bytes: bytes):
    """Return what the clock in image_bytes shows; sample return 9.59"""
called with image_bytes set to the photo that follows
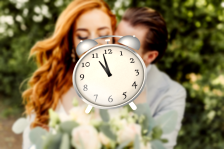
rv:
10.58
